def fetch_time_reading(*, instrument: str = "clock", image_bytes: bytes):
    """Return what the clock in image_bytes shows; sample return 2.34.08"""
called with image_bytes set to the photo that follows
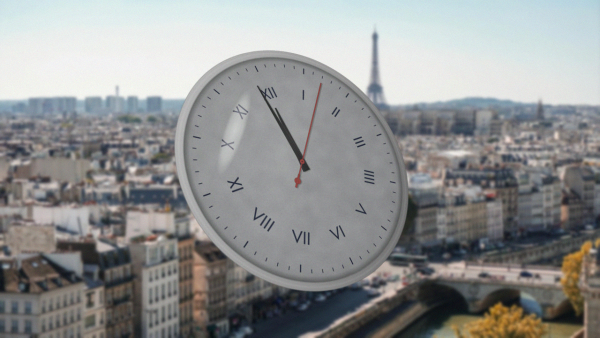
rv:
11.59.07
